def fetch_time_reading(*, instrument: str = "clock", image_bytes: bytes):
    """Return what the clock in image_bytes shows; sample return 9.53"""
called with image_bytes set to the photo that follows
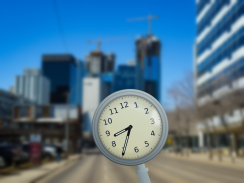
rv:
8.35
